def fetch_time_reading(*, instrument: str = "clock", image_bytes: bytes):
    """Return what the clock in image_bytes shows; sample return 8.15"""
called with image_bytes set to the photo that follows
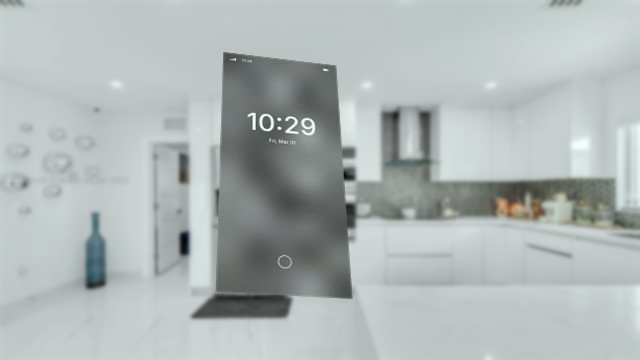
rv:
10.29
